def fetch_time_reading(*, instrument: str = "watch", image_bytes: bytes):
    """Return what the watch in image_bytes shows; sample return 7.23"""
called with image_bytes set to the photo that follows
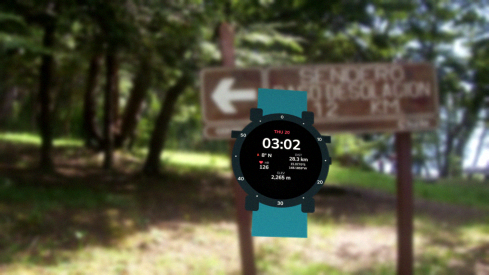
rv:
3.02
